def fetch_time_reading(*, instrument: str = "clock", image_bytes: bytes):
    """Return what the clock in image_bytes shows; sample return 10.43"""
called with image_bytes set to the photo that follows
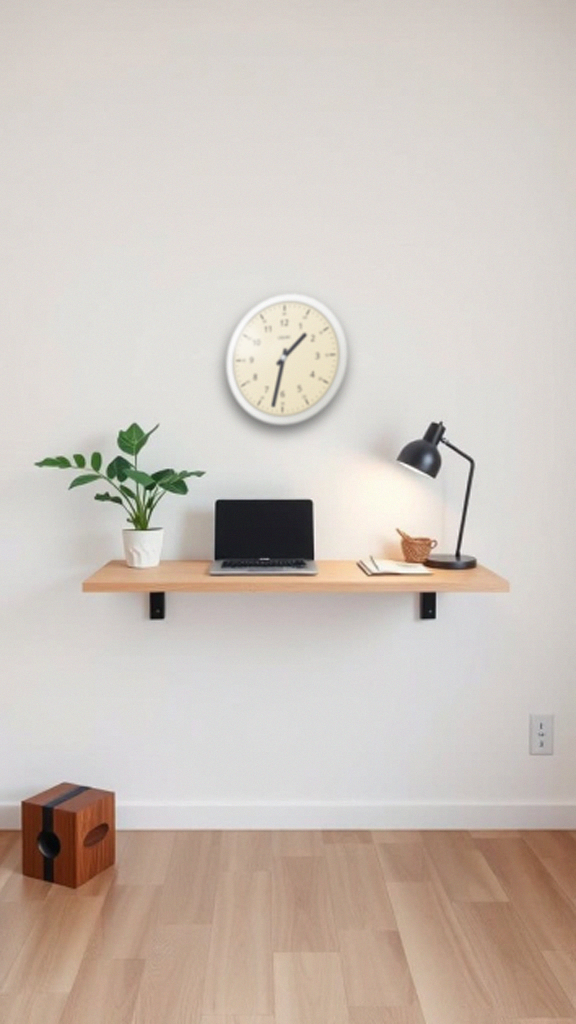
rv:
1.32
